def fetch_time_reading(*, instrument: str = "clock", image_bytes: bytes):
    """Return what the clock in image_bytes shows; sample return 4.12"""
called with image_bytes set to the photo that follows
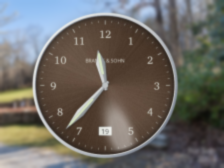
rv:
11.37
